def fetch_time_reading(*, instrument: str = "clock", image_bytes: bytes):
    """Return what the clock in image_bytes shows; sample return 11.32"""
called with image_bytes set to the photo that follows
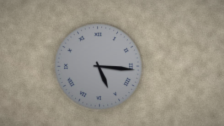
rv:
5.16
